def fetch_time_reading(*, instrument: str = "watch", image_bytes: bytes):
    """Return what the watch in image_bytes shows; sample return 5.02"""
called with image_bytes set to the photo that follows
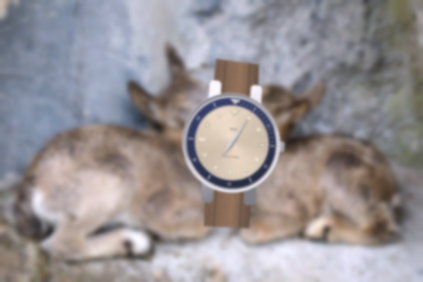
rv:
7.05
